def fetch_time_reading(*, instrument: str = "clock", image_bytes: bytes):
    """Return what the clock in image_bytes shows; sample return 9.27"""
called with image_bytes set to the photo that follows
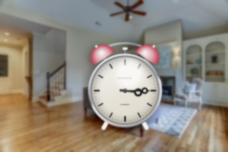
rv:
3.15
